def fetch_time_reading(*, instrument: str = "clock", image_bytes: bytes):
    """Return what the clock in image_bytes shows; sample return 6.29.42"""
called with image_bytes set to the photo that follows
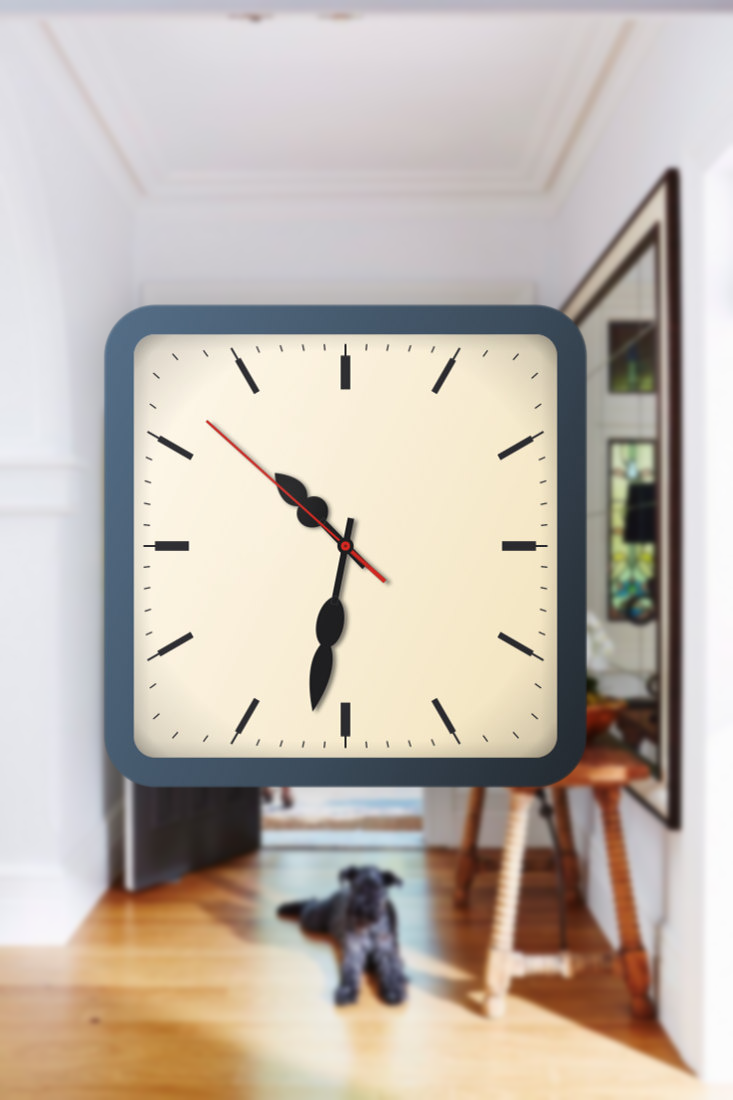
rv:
10.31.52
